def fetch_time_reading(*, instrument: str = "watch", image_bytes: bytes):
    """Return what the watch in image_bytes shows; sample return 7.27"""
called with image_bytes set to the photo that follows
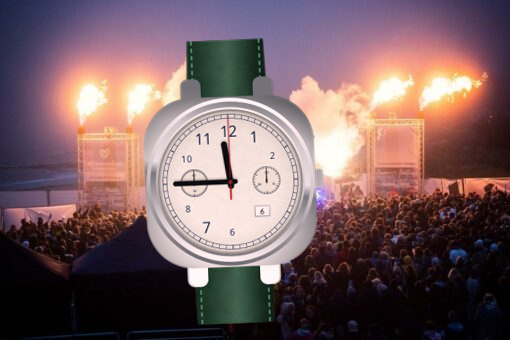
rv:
11.45
